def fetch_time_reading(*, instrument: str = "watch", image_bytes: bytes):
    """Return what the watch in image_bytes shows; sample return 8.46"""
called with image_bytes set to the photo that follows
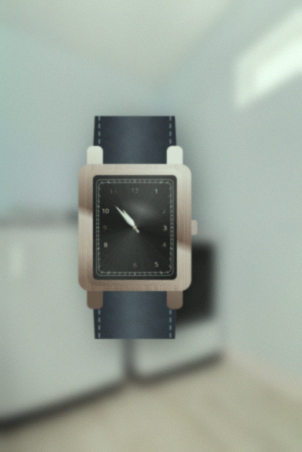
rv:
10.53
